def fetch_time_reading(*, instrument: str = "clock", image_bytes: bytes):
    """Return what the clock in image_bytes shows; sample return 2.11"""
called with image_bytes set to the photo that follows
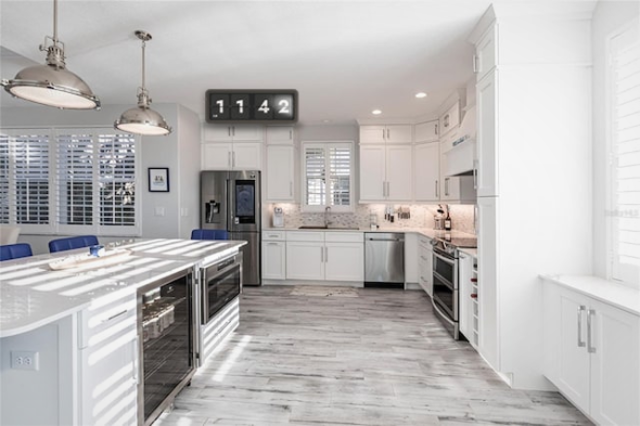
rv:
11.42
